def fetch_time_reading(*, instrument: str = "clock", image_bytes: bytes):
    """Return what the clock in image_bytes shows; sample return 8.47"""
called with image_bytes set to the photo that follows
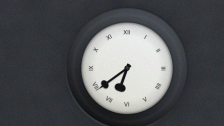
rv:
6.39
